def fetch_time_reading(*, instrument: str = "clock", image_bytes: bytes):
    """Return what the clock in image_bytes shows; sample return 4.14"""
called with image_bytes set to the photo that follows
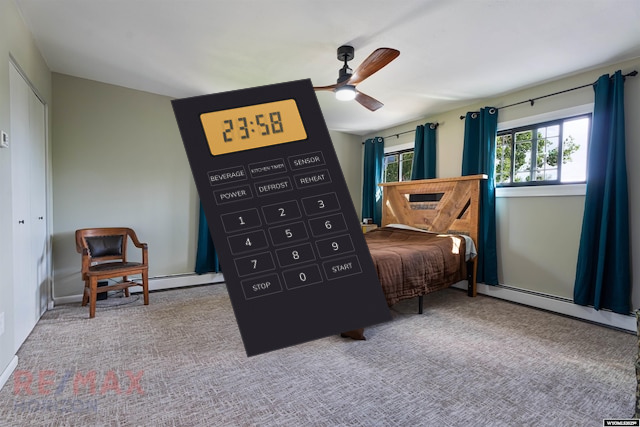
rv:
23.58
